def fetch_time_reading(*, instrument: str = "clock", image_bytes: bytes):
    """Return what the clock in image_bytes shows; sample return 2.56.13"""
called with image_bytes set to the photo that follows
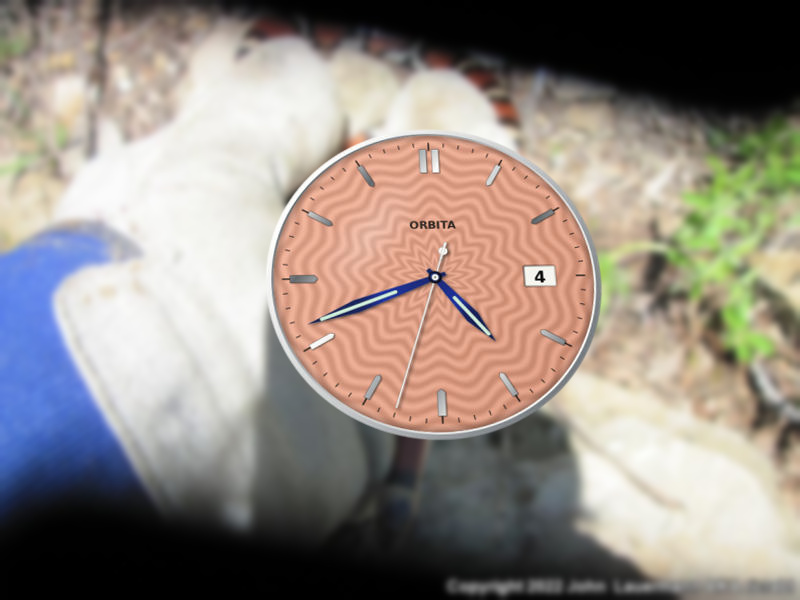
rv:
4.41.33
